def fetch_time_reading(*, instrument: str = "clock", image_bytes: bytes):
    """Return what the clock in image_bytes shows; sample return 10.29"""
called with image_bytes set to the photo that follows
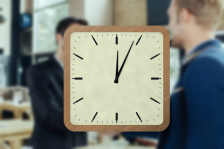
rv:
12.04
